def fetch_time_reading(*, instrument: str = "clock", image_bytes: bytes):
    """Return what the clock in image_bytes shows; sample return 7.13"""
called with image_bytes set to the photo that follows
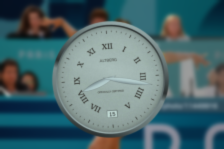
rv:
8.17
